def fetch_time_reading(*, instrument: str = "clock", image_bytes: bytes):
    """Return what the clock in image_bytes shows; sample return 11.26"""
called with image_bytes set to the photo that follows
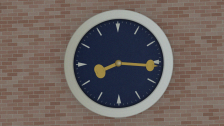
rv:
8.16
